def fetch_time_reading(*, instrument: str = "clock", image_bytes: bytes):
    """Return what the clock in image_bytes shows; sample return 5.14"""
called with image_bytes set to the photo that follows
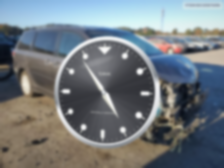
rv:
4.54
